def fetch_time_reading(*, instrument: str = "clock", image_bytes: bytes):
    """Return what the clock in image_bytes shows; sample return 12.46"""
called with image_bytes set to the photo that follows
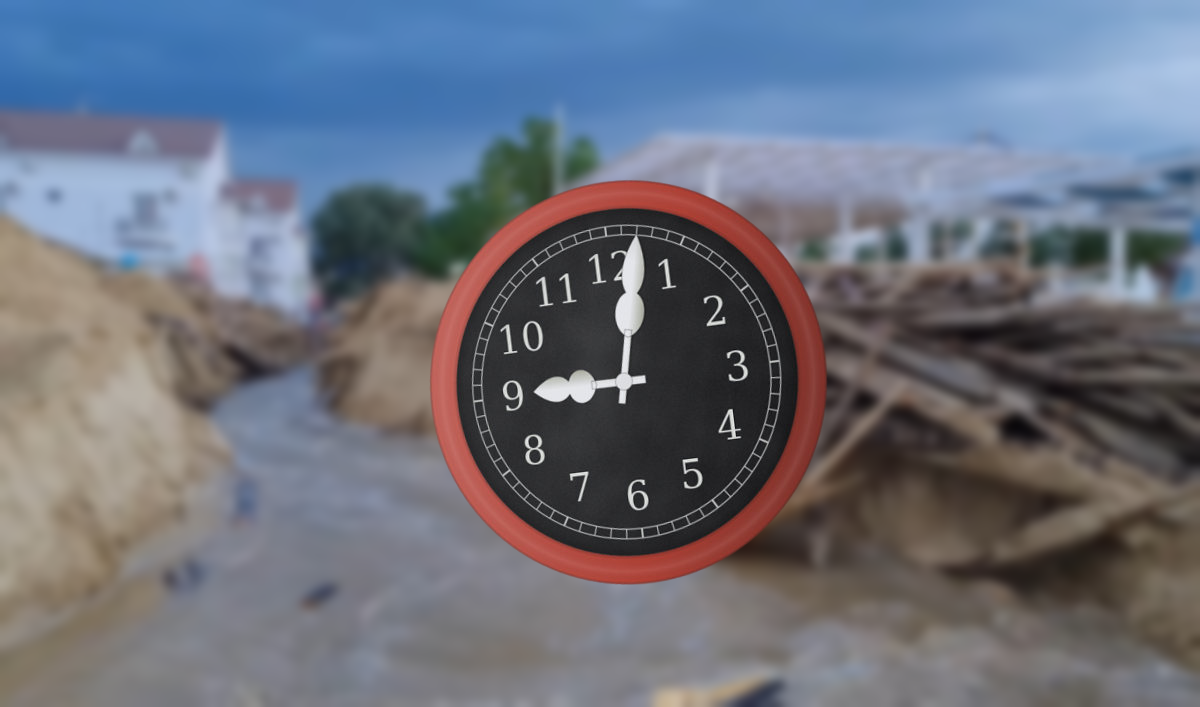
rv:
9.02
